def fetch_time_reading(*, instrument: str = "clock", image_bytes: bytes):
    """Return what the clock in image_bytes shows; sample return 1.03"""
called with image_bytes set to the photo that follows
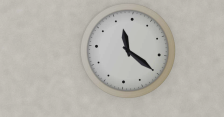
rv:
11.20
